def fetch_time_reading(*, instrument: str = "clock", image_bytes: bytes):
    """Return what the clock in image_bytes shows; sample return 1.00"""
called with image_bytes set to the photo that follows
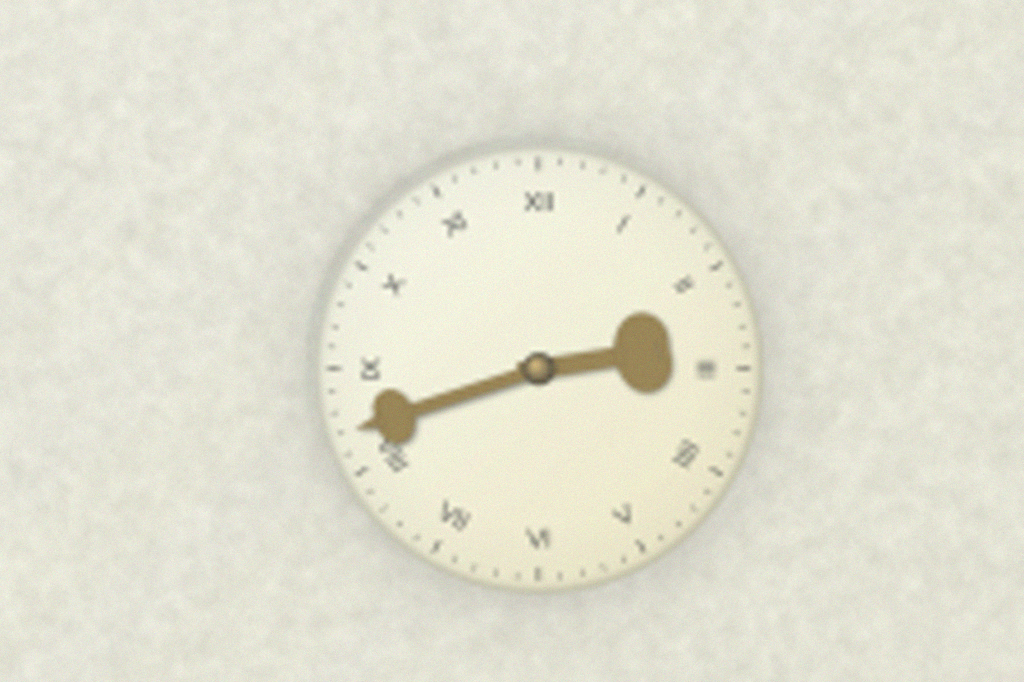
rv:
2.42
